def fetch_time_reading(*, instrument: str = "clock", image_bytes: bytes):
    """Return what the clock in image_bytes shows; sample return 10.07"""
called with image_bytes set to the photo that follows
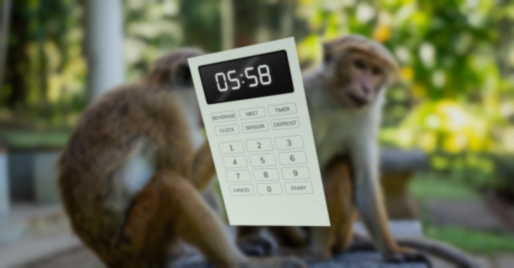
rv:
5.58
